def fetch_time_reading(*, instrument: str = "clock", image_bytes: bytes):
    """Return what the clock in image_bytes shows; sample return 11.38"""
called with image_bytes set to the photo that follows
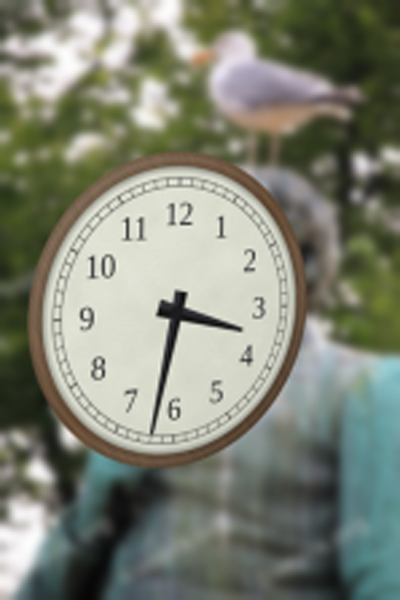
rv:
3.32
